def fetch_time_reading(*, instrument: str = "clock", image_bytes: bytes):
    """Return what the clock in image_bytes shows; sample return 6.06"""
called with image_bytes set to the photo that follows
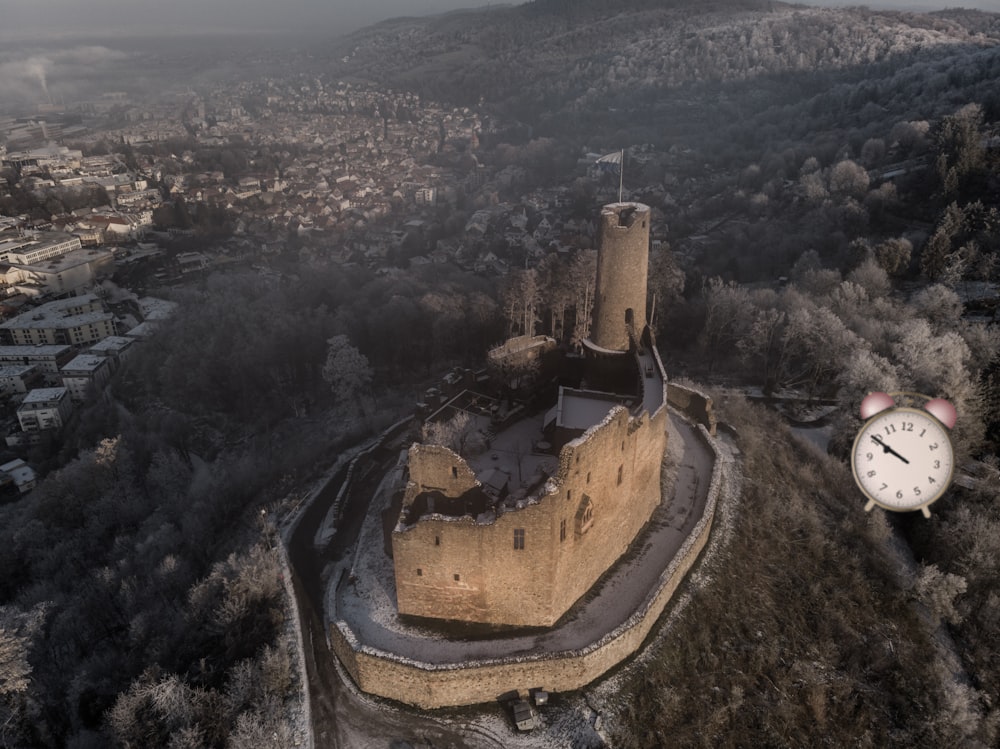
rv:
9.50
